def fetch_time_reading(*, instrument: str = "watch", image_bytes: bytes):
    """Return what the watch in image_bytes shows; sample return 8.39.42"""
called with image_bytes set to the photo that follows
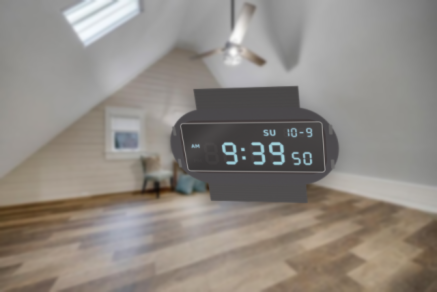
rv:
9.39.50
